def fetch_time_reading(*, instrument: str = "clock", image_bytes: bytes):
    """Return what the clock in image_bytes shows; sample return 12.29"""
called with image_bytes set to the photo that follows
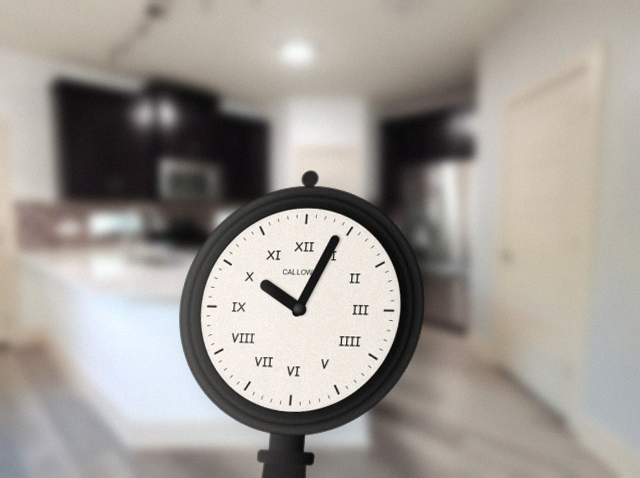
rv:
10.04
